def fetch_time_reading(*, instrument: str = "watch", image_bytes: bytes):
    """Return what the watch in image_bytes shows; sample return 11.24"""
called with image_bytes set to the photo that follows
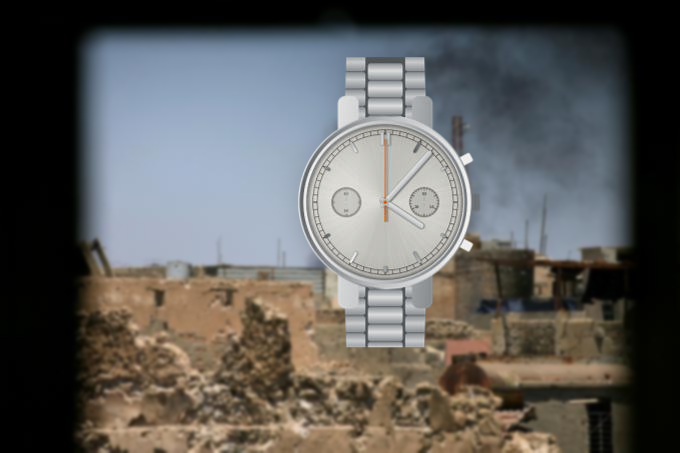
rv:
4.07
